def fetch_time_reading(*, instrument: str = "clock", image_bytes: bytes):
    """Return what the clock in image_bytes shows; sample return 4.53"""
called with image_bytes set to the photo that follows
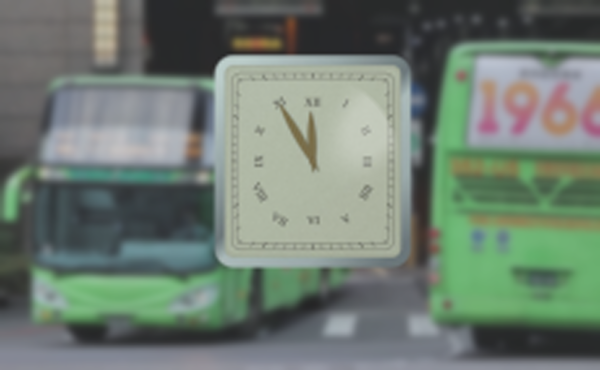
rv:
11.55
